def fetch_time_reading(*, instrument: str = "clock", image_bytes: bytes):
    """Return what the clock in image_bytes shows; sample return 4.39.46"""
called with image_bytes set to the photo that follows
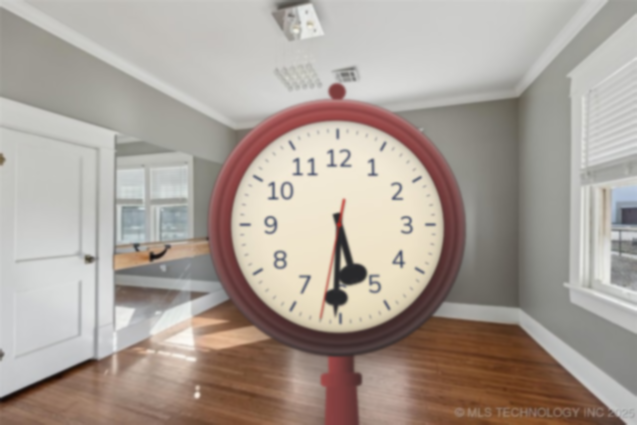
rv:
5.30.32
